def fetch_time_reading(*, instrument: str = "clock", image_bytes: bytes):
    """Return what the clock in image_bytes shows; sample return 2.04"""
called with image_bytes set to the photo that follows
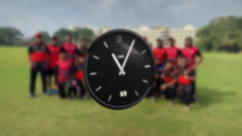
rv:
11.05
